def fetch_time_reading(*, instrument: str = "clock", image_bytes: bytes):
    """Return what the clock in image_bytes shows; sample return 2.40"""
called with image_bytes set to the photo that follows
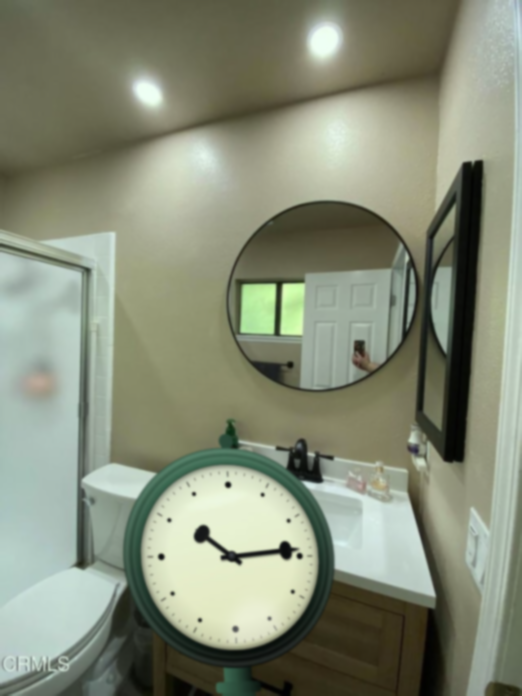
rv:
10.14
